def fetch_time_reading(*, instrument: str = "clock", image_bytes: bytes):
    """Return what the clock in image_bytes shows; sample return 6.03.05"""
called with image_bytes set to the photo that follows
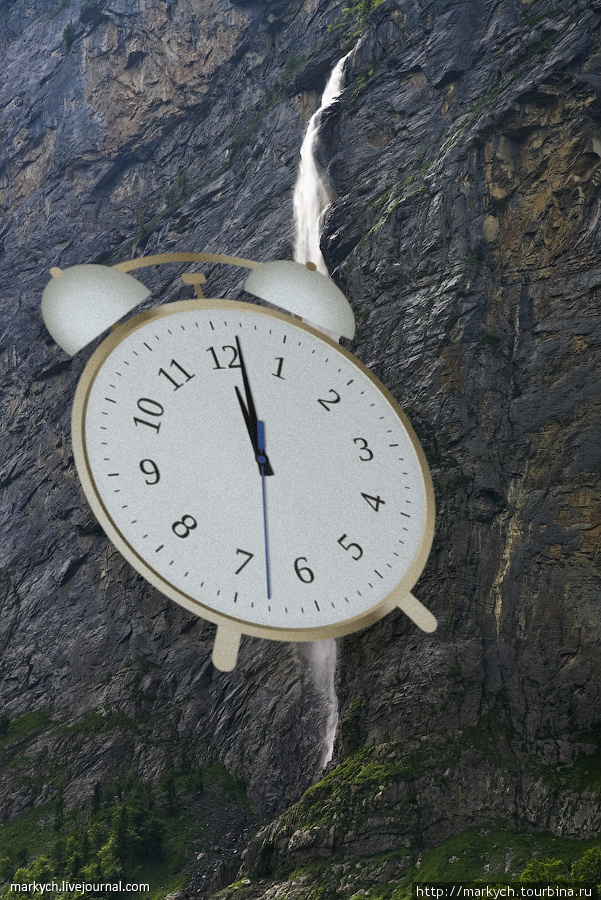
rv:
12.01.33
